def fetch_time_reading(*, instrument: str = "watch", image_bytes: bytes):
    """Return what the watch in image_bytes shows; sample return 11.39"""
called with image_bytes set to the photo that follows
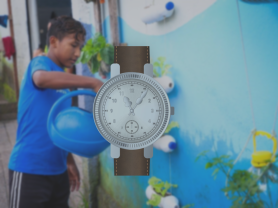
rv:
11.06
